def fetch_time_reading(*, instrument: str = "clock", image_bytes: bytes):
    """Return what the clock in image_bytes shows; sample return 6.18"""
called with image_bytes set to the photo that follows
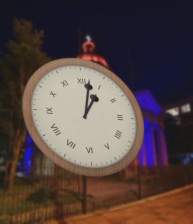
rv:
1.02
